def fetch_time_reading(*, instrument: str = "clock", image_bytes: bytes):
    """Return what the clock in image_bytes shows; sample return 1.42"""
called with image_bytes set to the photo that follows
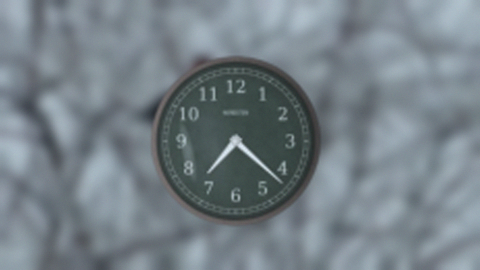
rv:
7.22
